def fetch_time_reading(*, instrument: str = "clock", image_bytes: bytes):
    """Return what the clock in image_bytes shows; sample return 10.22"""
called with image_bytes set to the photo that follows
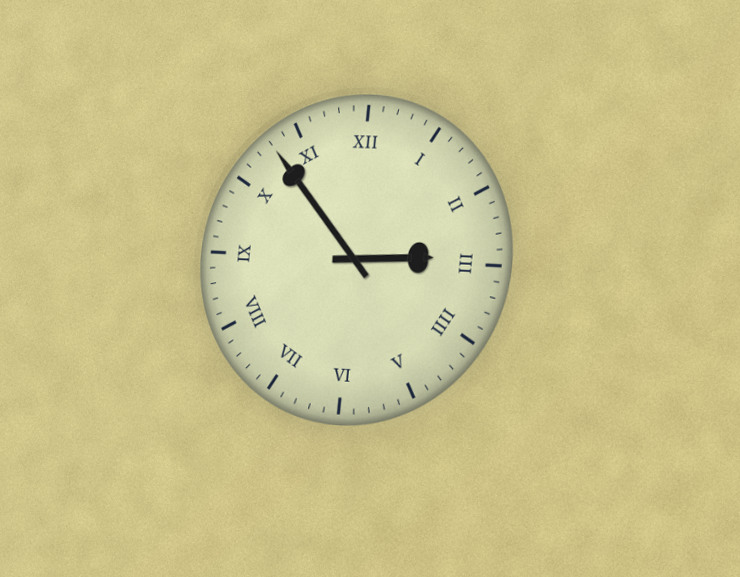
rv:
2.53
